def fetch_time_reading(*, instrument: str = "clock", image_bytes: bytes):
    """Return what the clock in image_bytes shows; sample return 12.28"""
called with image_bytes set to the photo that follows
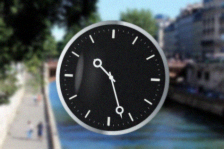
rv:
10.27
